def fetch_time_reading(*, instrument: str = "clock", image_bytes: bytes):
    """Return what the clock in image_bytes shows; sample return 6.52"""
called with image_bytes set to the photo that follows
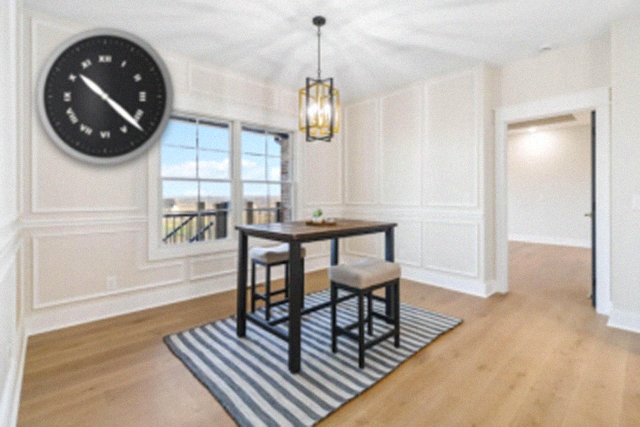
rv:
10.22
